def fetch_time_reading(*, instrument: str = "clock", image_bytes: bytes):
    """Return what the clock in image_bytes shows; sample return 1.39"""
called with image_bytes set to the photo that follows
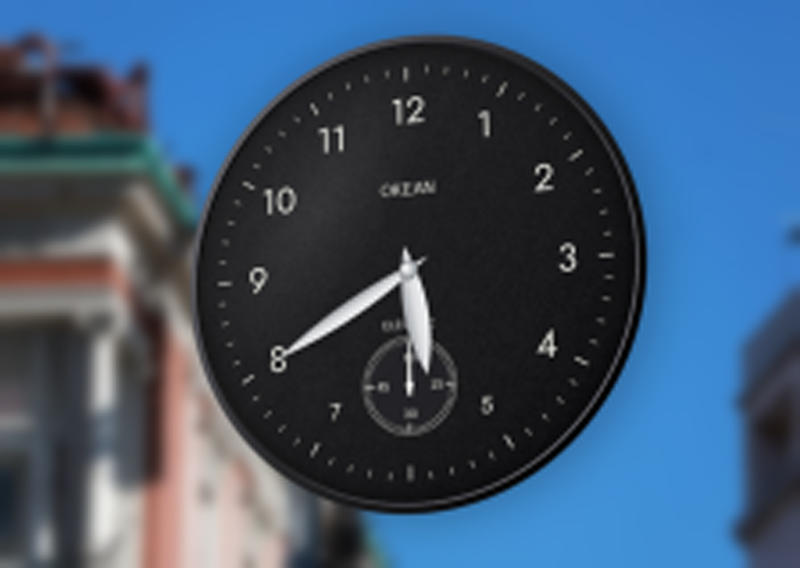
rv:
5.40
